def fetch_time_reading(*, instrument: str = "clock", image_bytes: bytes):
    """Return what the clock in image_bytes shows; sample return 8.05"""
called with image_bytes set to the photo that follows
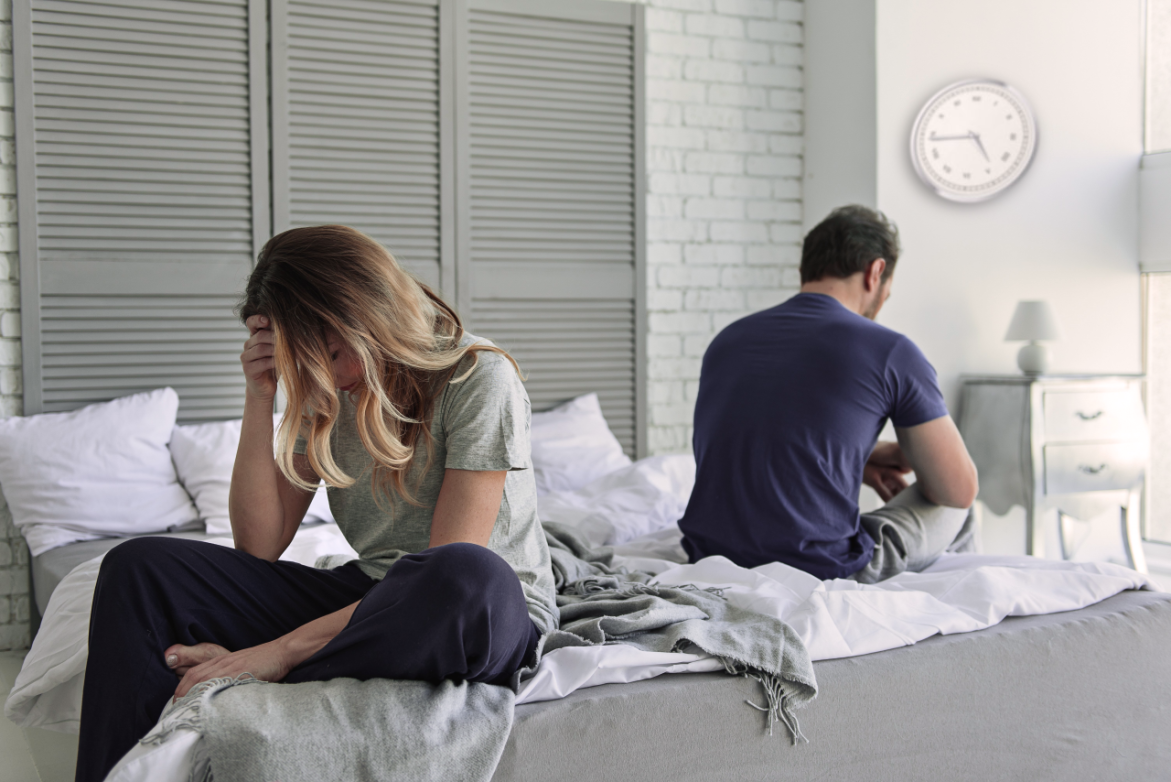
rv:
4.44
